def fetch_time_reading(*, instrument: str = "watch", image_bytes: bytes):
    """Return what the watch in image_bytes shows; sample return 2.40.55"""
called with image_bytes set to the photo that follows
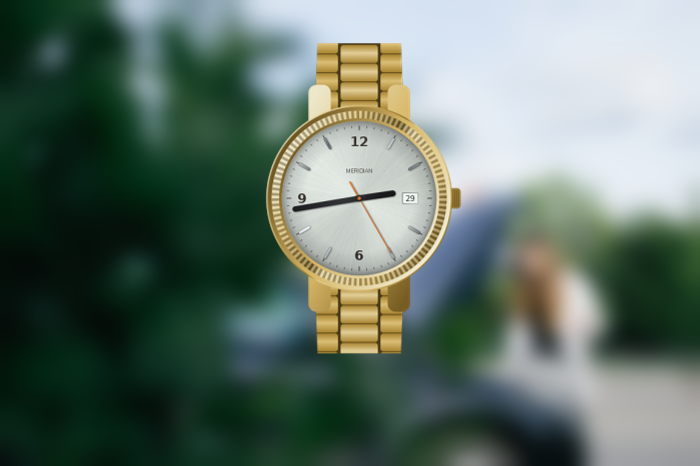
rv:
2.43.25
